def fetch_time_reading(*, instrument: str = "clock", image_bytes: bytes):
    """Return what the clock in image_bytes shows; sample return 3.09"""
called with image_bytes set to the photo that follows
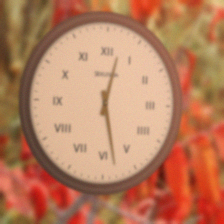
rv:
12.28
